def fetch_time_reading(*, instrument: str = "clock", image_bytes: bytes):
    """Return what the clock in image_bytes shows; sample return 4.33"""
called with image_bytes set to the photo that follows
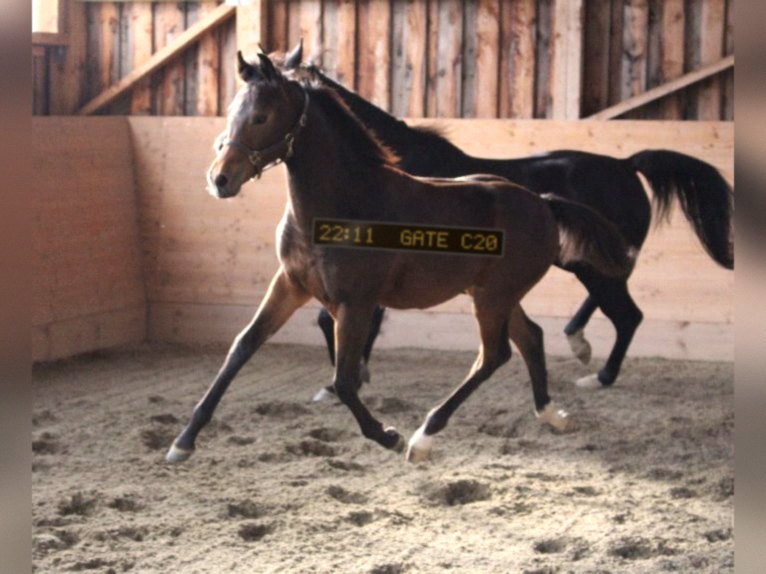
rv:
22.11
